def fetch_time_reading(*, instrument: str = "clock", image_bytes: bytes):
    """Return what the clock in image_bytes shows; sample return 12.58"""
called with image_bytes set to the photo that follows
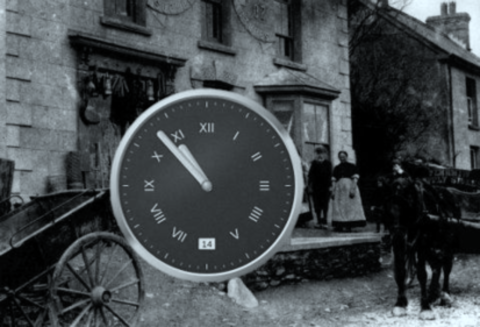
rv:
10.53
